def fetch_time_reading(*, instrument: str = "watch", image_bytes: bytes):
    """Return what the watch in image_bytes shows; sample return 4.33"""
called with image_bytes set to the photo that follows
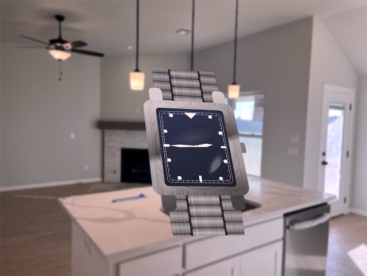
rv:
2.45
